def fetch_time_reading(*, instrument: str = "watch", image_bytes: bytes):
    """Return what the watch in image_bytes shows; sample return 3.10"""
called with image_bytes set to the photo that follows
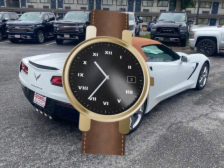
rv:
10.36
